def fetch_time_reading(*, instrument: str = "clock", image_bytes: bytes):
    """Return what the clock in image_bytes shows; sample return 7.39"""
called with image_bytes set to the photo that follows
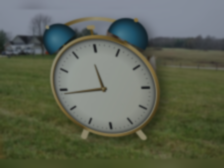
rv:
11.44
